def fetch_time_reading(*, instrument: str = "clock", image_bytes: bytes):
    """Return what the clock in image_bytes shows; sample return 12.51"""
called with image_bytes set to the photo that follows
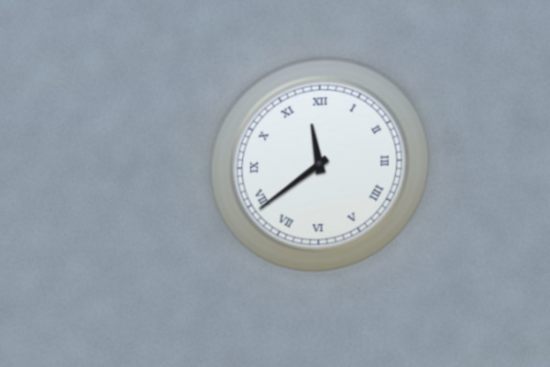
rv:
11.39
